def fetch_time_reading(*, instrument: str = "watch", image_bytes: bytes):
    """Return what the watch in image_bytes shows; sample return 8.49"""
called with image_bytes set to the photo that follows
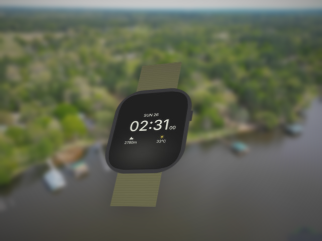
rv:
2.31
